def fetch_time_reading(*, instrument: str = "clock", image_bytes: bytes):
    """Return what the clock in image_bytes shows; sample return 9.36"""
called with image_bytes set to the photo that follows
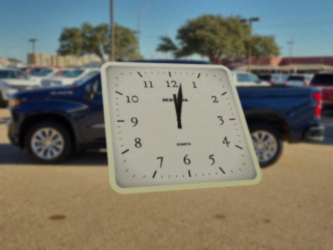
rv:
12.02
